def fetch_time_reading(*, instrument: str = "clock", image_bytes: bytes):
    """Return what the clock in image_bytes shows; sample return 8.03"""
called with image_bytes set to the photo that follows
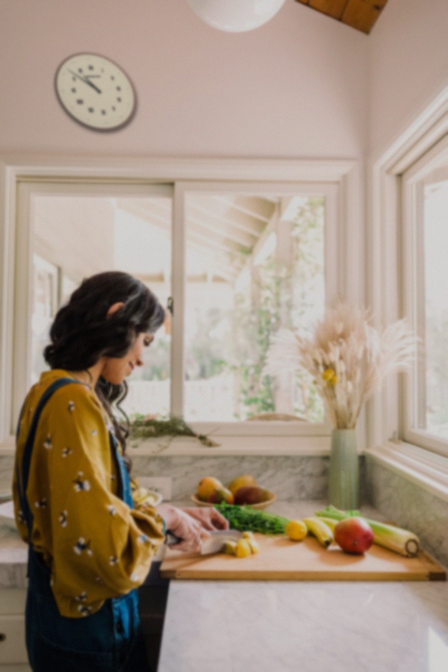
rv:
10.52
